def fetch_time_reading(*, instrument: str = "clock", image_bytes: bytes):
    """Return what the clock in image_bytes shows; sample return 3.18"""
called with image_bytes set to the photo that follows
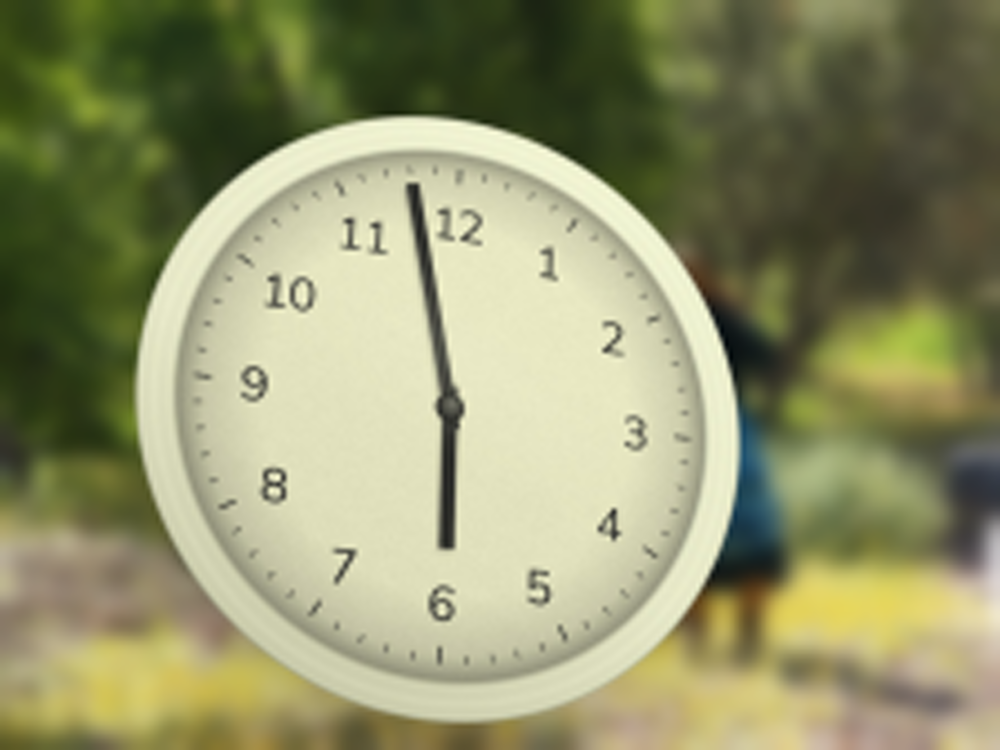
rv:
5.58
